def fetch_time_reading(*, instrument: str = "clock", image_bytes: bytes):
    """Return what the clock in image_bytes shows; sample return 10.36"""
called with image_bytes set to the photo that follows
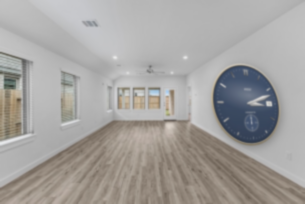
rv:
3.12
